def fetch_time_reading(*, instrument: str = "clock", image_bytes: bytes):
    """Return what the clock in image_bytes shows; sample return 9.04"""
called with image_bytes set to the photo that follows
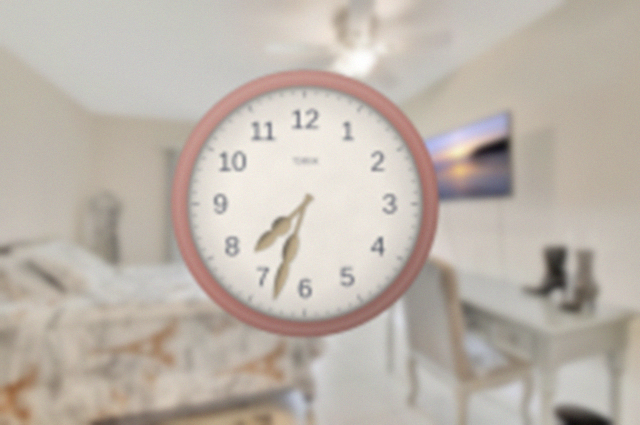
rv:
7.33
